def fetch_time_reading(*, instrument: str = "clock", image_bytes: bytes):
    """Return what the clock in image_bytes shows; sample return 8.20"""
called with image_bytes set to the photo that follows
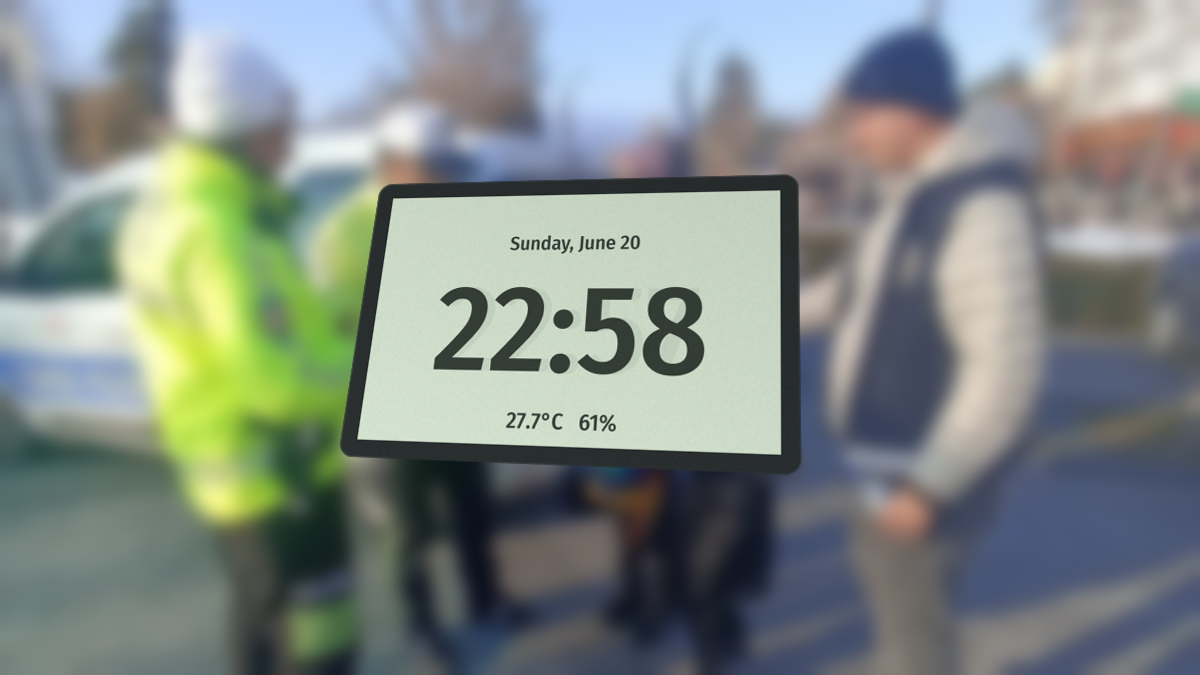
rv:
22.58
